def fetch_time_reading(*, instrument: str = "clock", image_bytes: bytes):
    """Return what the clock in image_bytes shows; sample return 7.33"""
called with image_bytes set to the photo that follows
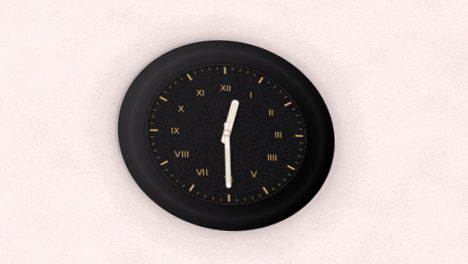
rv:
12.30
